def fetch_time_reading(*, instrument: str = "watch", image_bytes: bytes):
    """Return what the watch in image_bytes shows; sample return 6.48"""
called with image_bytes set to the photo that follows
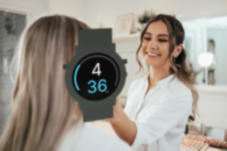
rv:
4.36
